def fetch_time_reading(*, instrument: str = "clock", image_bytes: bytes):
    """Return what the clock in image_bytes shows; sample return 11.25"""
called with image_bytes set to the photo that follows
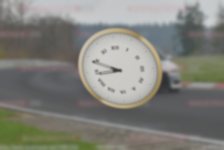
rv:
8.49
